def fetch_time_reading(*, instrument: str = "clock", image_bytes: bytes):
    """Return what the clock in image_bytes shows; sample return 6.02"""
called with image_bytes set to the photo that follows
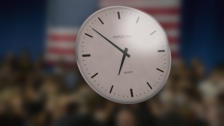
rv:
6.52
